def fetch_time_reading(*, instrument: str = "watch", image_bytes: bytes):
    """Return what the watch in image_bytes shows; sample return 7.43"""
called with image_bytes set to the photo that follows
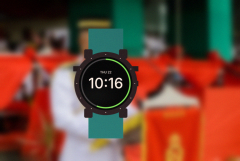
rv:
10.16
